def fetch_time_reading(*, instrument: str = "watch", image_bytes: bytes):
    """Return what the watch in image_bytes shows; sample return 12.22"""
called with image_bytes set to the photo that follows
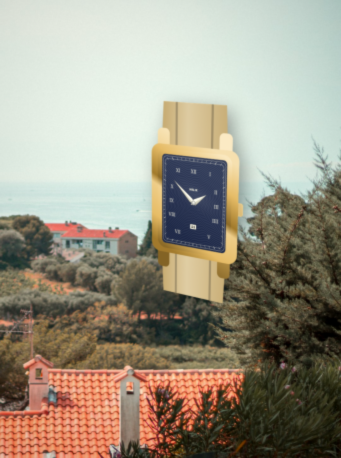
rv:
1.52
